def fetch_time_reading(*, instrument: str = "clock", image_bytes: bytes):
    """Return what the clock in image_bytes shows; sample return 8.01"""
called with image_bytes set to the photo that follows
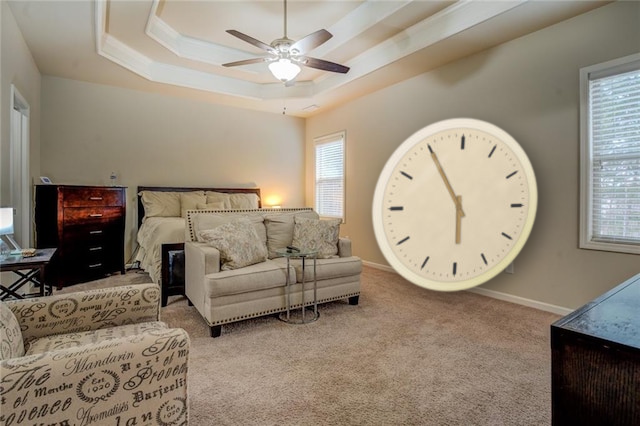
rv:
5.55
